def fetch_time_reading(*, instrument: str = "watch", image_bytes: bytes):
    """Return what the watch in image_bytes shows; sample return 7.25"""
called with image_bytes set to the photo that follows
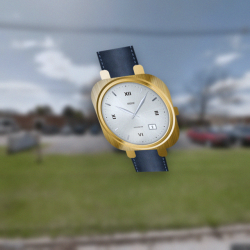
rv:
10.07
